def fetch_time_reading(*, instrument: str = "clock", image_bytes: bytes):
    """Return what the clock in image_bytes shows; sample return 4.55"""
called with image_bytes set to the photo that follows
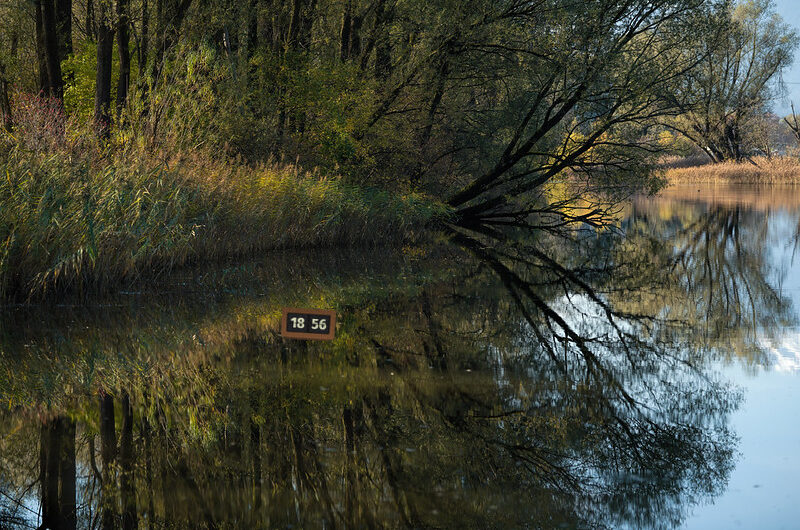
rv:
18.56
